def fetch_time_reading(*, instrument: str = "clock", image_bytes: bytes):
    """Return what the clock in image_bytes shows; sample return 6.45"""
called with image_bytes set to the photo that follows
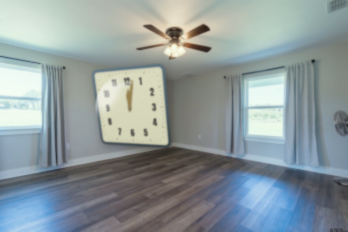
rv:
12.02
